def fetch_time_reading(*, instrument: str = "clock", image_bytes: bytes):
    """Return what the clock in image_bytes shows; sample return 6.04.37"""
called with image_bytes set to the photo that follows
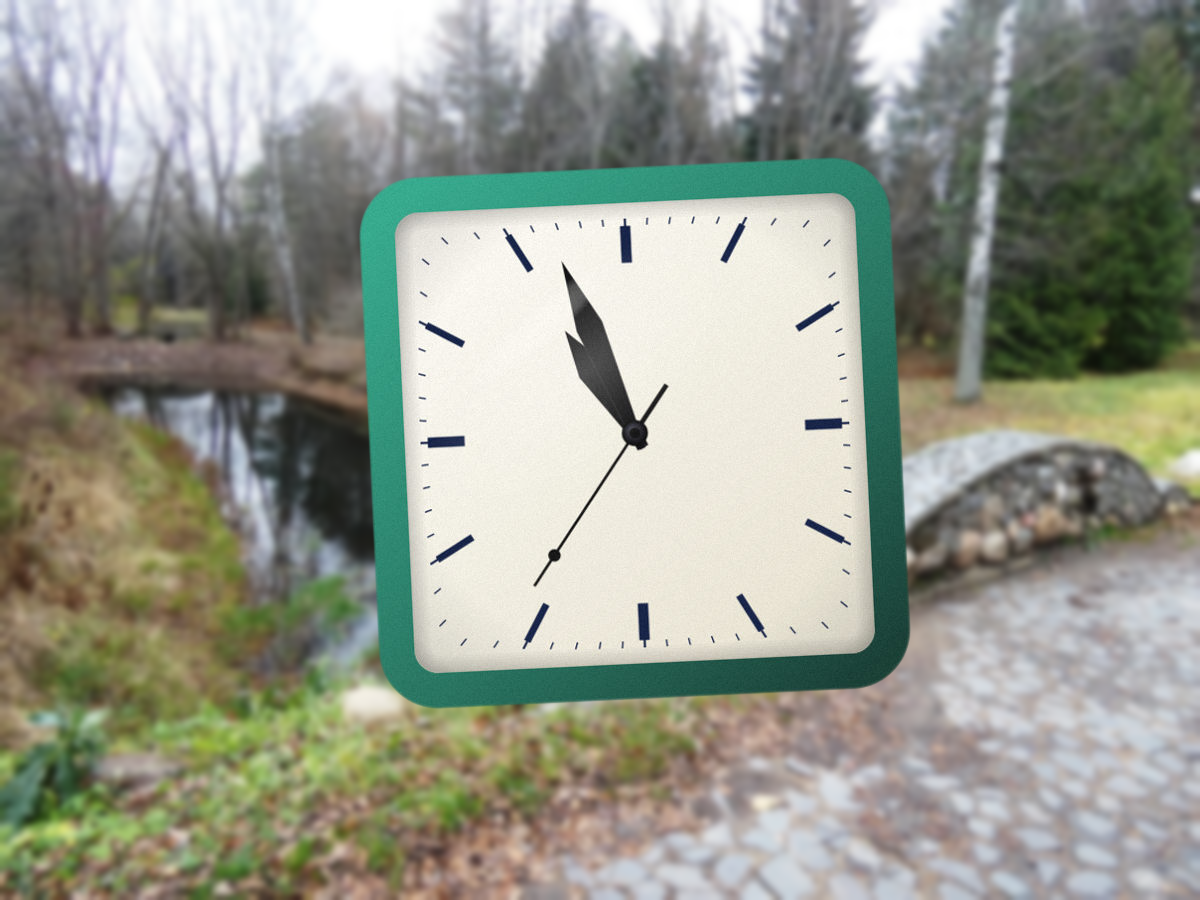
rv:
10.56.36
